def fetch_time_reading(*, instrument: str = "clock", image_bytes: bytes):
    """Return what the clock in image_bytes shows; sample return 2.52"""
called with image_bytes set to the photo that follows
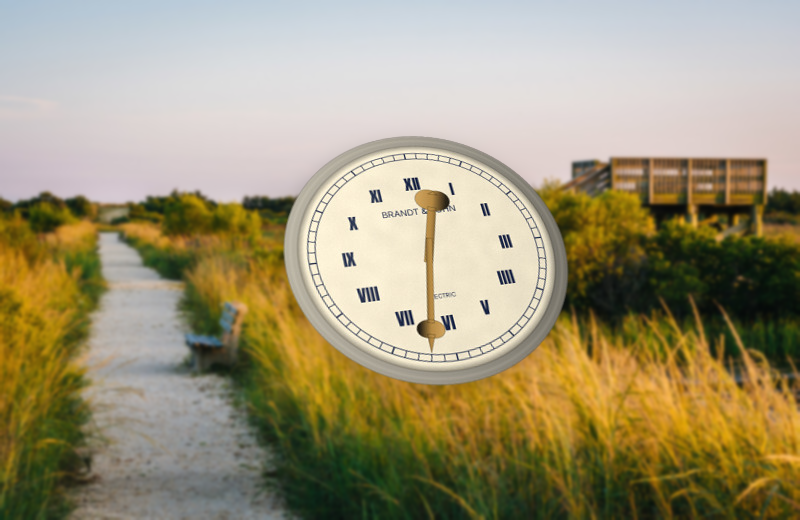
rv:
12.32
